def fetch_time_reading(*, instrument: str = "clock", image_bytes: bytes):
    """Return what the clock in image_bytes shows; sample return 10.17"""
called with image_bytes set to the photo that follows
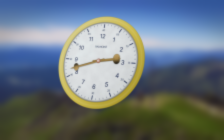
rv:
2.42
